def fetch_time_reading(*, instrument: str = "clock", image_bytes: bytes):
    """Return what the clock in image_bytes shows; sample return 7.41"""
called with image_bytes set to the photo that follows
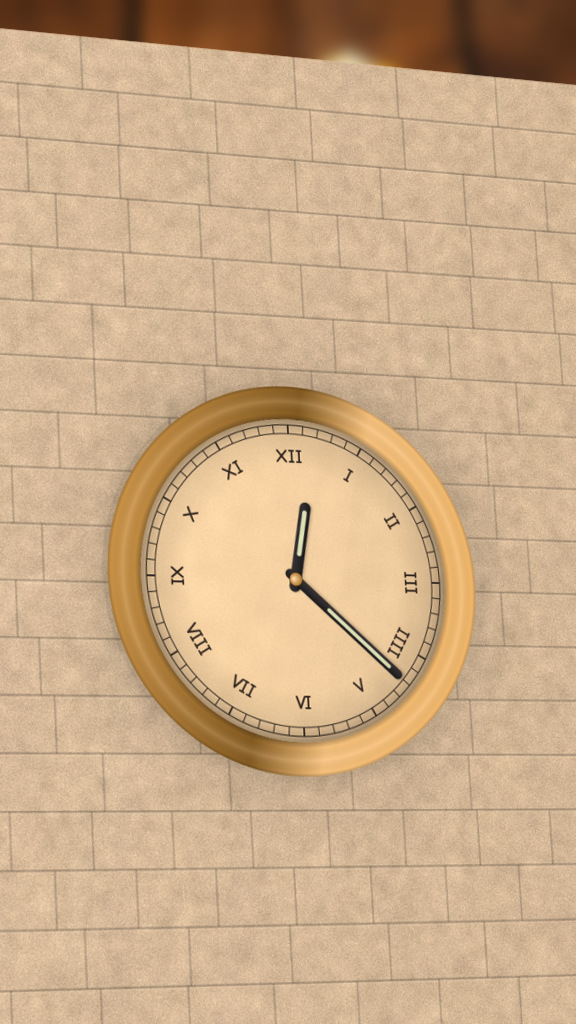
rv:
12.22
